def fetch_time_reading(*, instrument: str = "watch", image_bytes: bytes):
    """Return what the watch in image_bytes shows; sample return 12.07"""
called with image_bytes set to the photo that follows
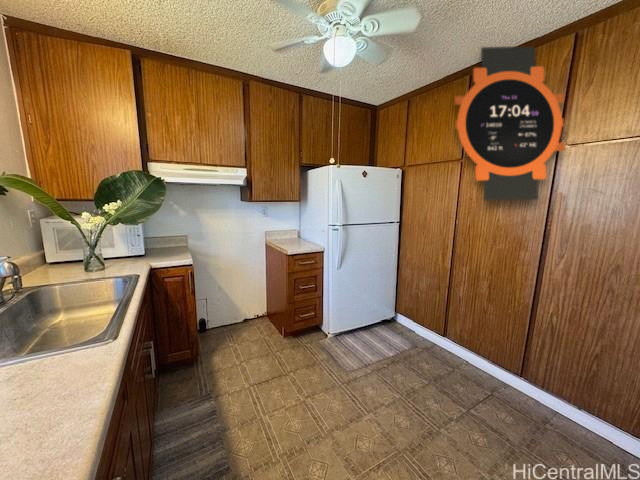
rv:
17.04
